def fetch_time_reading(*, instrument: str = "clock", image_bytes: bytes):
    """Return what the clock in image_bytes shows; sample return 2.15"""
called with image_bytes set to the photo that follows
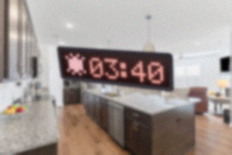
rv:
3.40
